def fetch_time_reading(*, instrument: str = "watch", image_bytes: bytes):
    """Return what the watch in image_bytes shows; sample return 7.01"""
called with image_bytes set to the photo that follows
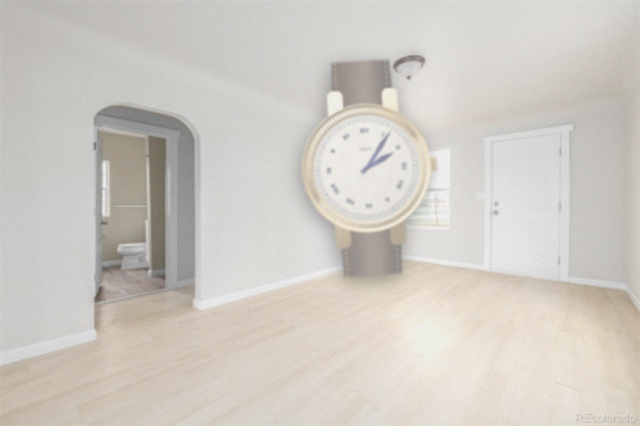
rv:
2.06
